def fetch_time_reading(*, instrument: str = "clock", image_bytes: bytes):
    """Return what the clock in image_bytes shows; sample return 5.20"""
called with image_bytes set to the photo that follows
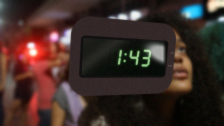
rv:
1.43
